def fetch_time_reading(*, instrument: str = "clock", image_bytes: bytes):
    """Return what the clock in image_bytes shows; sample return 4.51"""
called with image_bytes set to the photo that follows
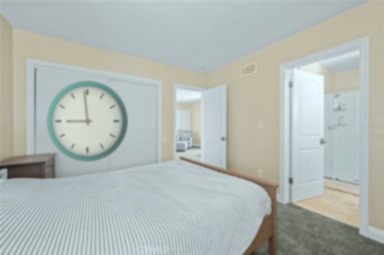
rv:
8.59
